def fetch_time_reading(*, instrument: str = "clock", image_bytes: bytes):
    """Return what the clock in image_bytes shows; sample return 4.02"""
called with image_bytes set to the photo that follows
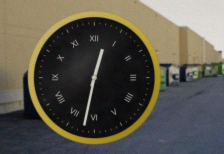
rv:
12.32
